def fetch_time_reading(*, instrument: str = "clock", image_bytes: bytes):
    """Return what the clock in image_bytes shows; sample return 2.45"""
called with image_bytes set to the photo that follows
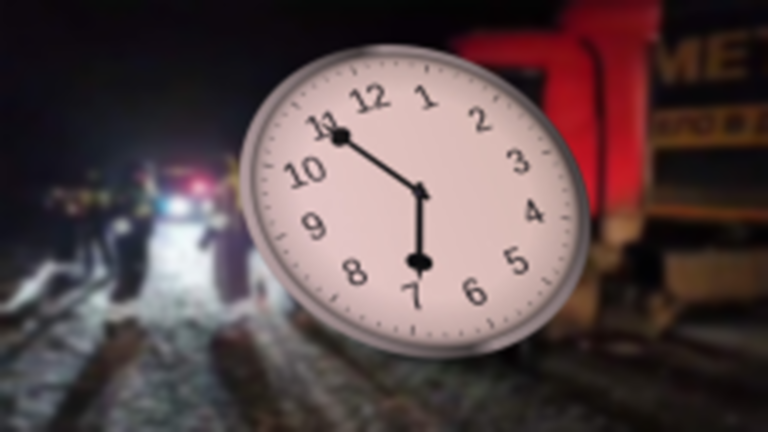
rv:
6.55
